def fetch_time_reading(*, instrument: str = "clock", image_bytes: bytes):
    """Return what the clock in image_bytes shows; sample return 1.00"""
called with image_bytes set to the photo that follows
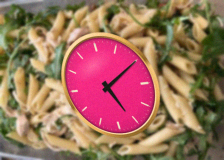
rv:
5.10
